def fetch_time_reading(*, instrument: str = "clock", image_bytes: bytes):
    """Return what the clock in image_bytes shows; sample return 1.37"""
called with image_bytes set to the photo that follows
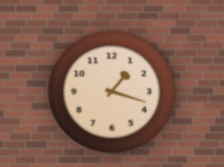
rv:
1.18
